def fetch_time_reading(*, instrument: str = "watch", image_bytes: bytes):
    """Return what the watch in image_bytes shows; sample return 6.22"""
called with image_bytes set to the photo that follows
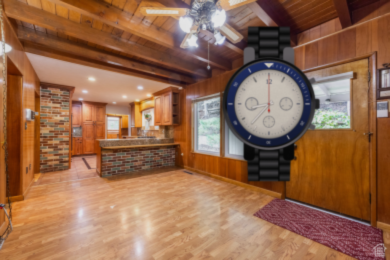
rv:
8.37
